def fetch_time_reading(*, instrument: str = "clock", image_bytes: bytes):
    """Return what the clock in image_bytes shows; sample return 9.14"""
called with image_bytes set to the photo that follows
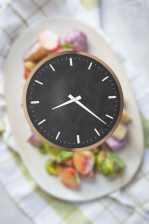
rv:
8.22
